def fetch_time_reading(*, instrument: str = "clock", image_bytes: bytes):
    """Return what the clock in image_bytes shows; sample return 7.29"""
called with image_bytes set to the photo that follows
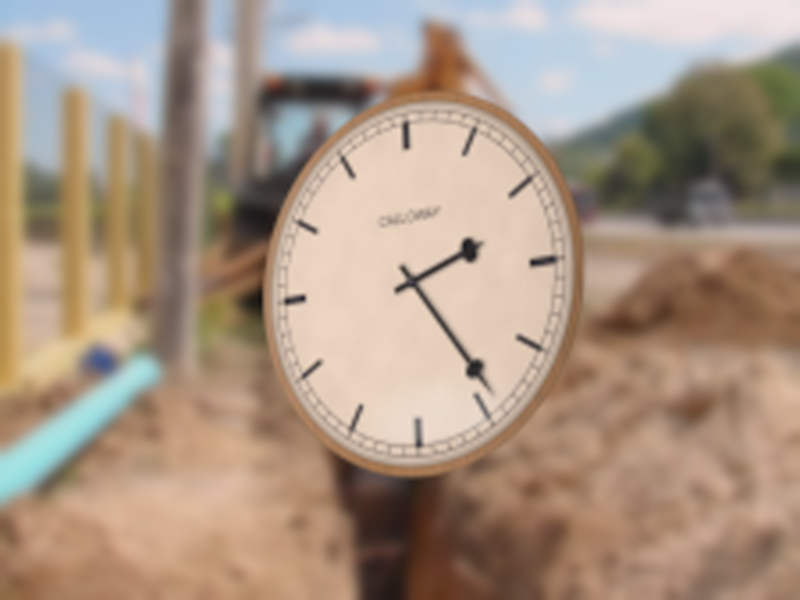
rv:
2.24
